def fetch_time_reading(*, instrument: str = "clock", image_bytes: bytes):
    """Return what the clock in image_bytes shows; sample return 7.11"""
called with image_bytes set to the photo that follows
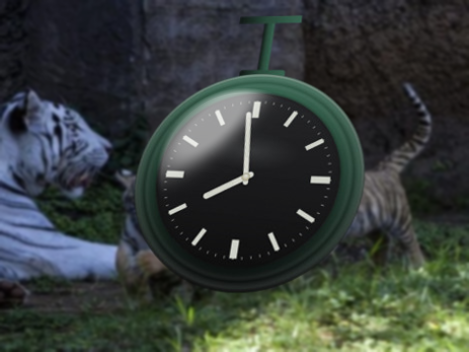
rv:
7.59
